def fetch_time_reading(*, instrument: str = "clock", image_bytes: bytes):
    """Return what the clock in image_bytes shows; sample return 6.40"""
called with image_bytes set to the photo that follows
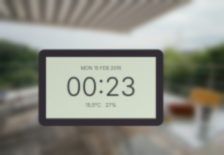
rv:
0.23
